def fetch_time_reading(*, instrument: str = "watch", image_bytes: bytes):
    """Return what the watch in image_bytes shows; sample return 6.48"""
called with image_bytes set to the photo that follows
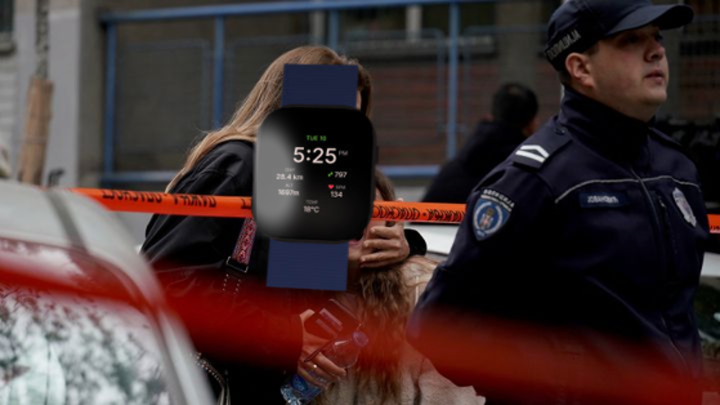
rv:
5.25
